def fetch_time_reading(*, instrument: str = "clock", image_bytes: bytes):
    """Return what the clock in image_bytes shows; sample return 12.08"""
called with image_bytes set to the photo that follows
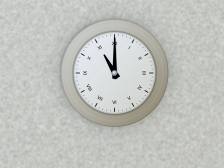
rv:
11.00
